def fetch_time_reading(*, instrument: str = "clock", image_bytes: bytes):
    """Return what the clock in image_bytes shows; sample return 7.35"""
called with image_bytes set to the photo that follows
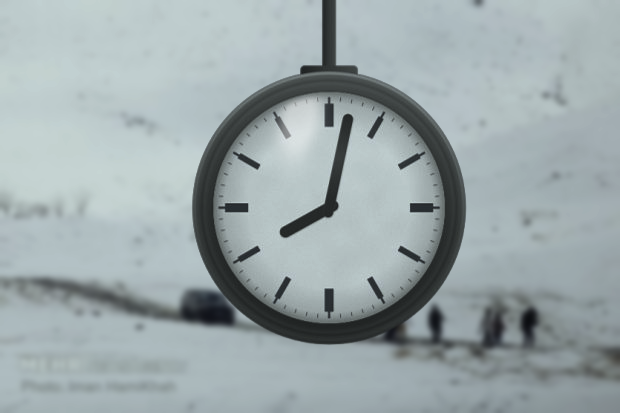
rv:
8.02
